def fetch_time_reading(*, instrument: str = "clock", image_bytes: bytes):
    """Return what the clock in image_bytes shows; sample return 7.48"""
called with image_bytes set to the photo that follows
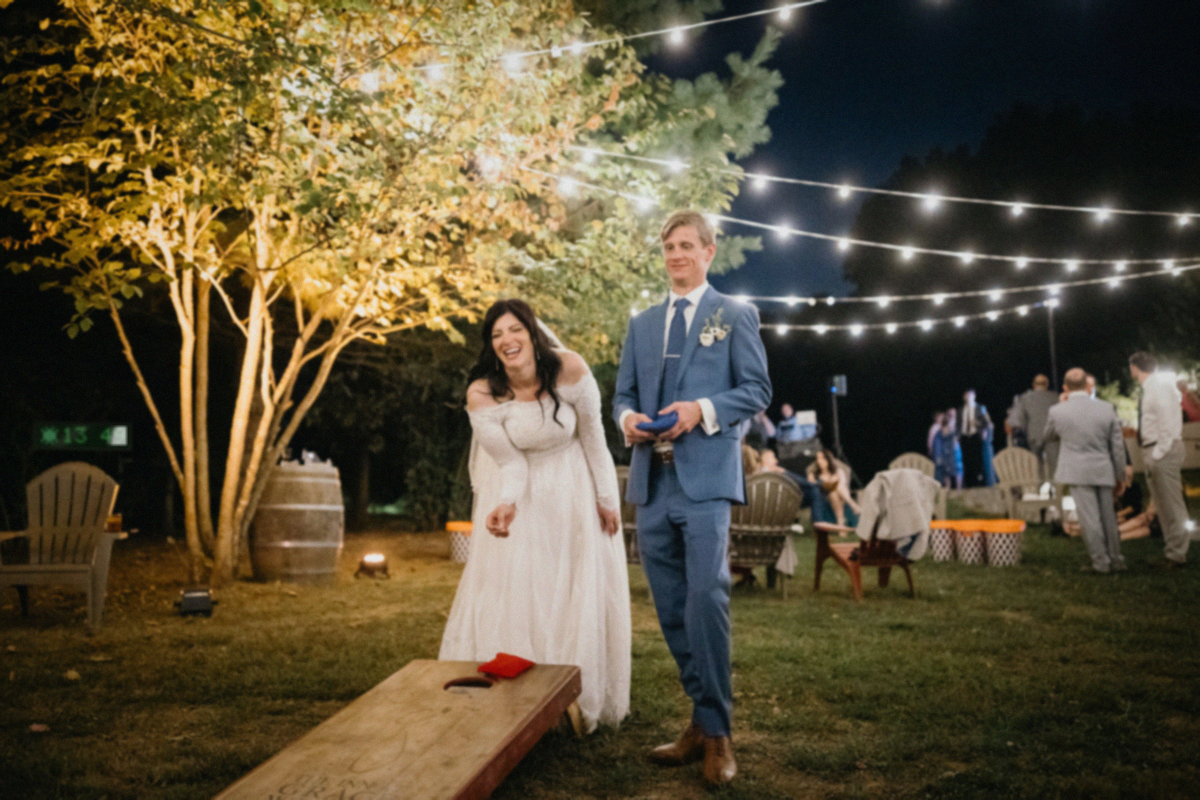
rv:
13.49
